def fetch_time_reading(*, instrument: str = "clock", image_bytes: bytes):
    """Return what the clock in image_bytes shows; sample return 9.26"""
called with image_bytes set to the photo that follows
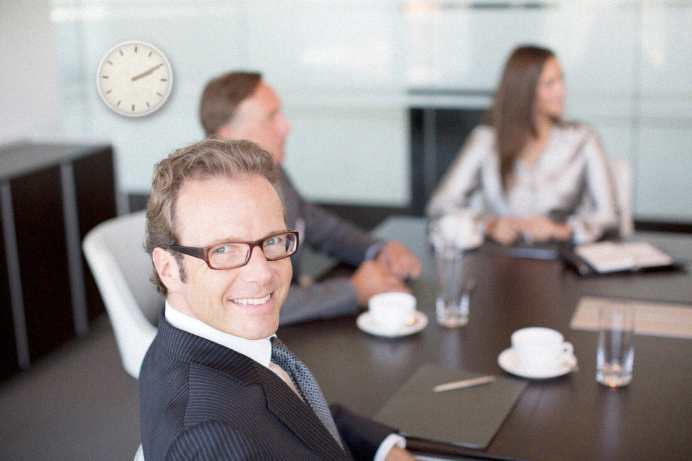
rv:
2.10
